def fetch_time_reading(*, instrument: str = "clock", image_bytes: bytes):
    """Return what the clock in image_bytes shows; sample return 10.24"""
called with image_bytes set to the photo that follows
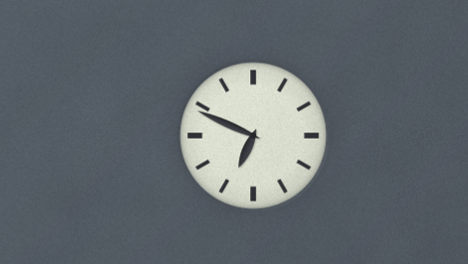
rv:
6.49
